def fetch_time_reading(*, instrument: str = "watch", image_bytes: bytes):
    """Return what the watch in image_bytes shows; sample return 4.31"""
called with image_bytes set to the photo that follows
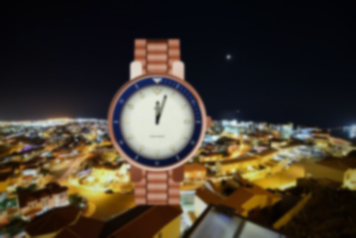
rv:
12.03
